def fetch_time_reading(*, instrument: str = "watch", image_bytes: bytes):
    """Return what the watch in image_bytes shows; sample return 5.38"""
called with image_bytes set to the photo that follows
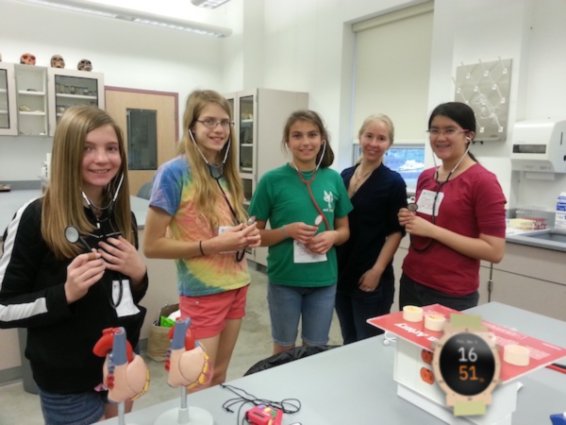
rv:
16.51
